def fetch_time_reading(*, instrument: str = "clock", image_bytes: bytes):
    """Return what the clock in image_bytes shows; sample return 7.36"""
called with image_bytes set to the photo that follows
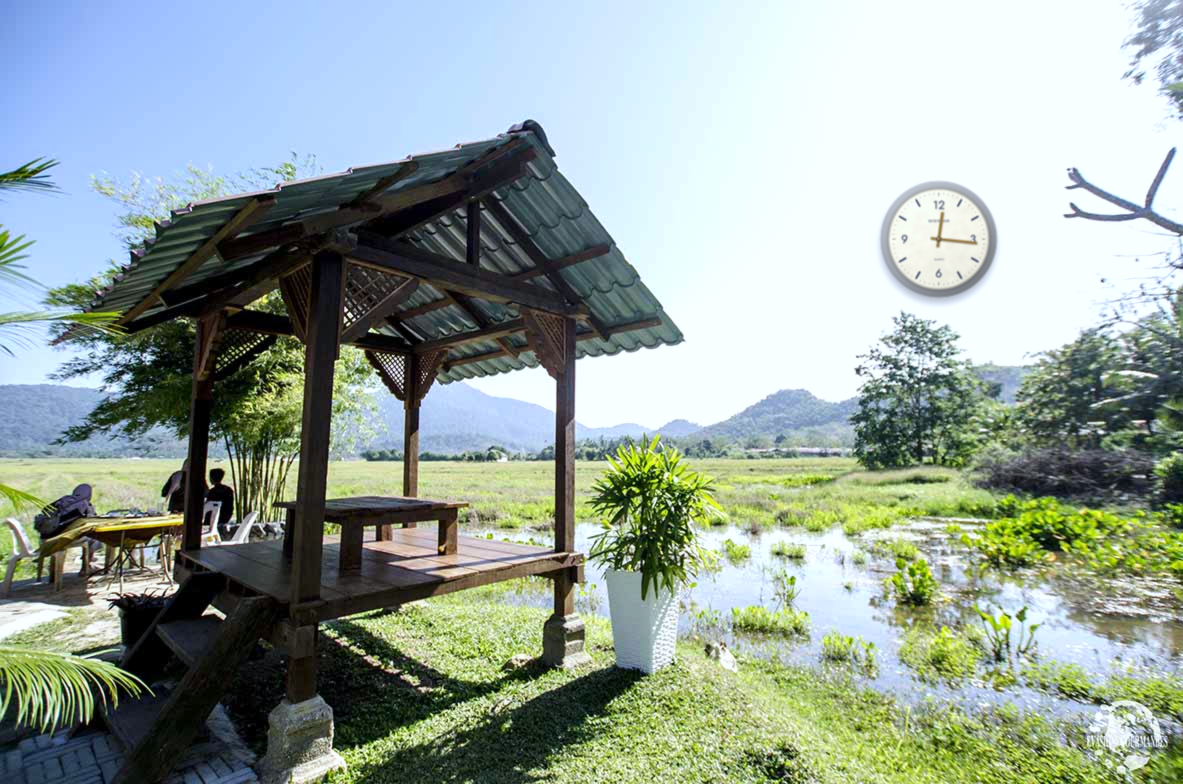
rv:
12.16
